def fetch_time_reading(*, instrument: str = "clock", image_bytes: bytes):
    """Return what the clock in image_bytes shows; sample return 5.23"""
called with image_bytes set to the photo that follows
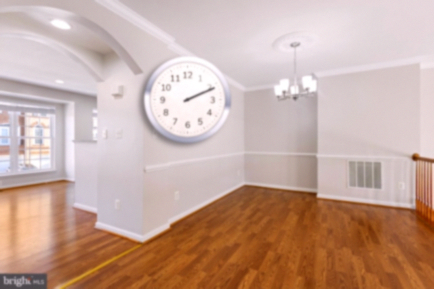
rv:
2.11
